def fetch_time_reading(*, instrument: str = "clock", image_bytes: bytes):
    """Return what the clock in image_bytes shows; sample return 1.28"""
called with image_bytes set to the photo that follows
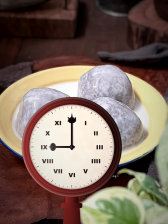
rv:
9.00
